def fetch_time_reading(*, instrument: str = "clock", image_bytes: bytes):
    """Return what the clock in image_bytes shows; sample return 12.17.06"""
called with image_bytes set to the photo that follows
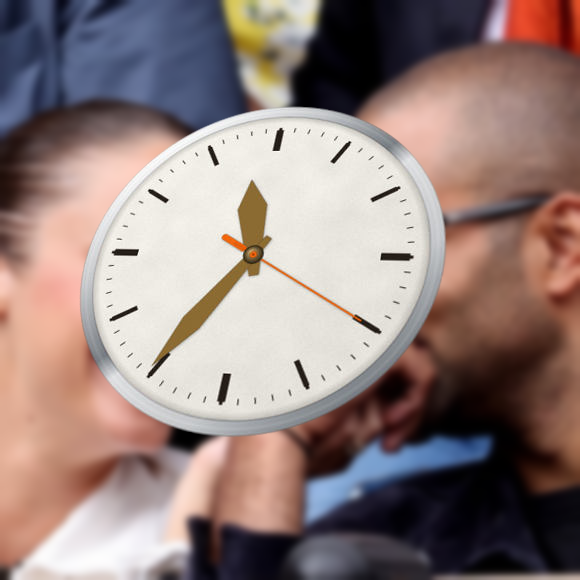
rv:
11.35.20
